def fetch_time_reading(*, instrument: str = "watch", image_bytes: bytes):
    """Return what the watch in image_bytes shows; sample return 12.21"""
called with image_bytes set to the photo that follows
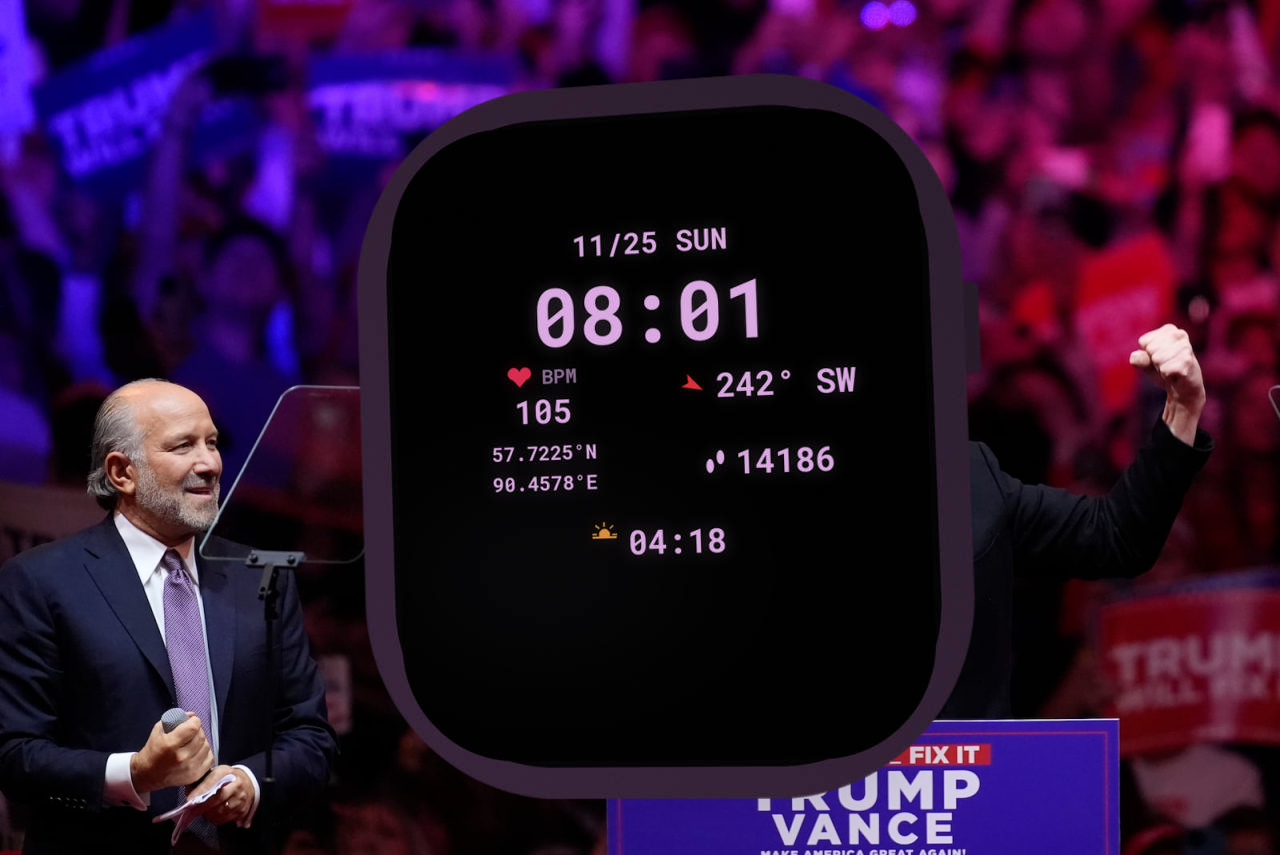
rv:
8.01
